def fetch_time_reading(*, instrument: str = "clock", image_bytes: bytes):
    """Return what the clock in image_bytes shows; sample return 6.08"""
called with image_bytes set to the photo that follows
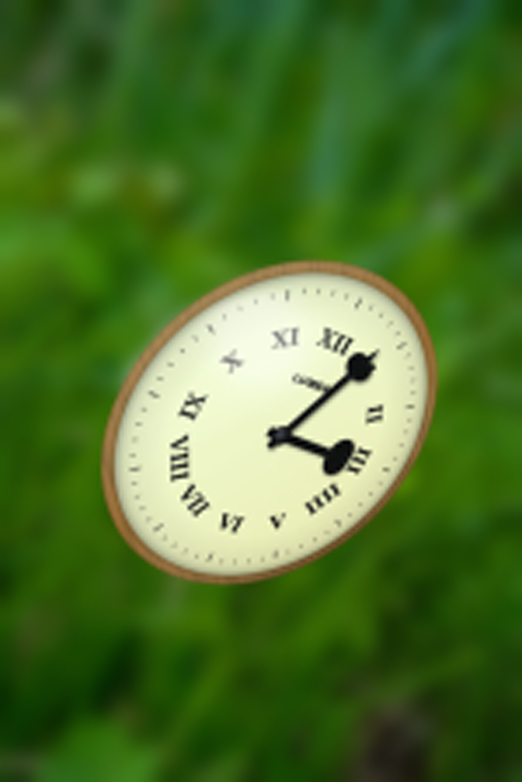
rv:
3.04
